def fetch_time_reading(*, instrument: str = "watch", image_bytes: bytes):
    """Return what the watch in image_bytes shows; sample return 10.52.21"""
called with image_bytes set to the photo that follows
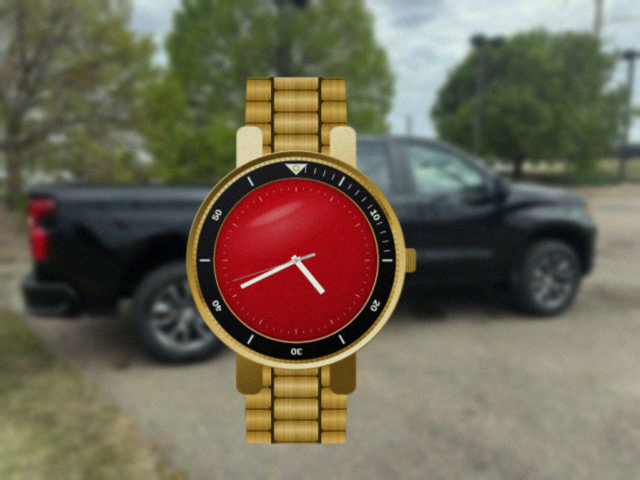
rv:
4.40.42
